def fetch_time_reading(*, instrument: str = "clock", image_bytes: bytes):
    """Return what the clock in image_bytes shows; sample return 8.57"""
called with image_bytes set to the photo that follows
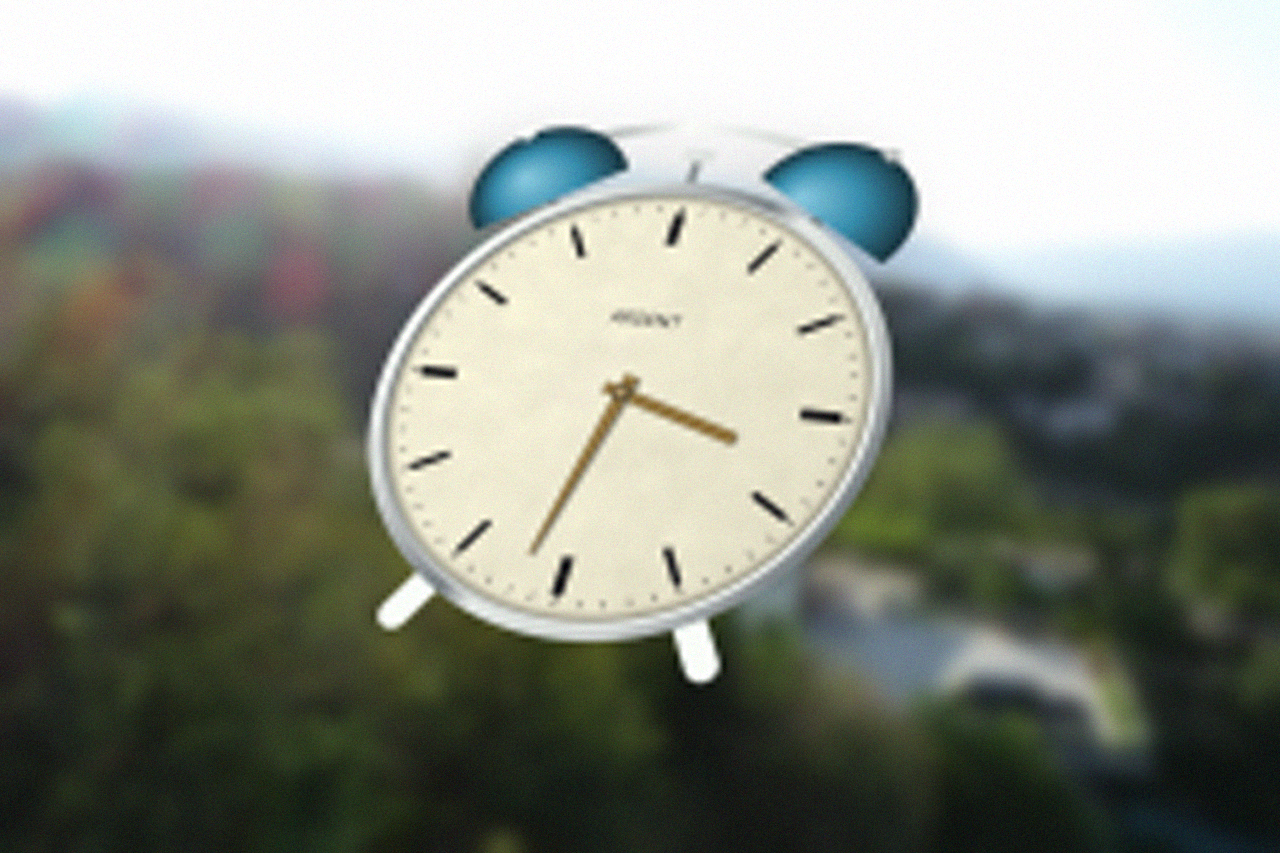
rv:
3.32
